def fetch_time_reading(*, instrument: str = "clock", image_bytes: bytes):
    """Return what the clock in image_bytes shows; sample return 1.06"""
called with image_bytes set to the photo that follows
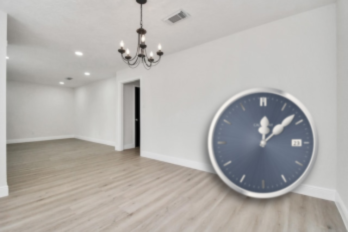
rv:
12.08
